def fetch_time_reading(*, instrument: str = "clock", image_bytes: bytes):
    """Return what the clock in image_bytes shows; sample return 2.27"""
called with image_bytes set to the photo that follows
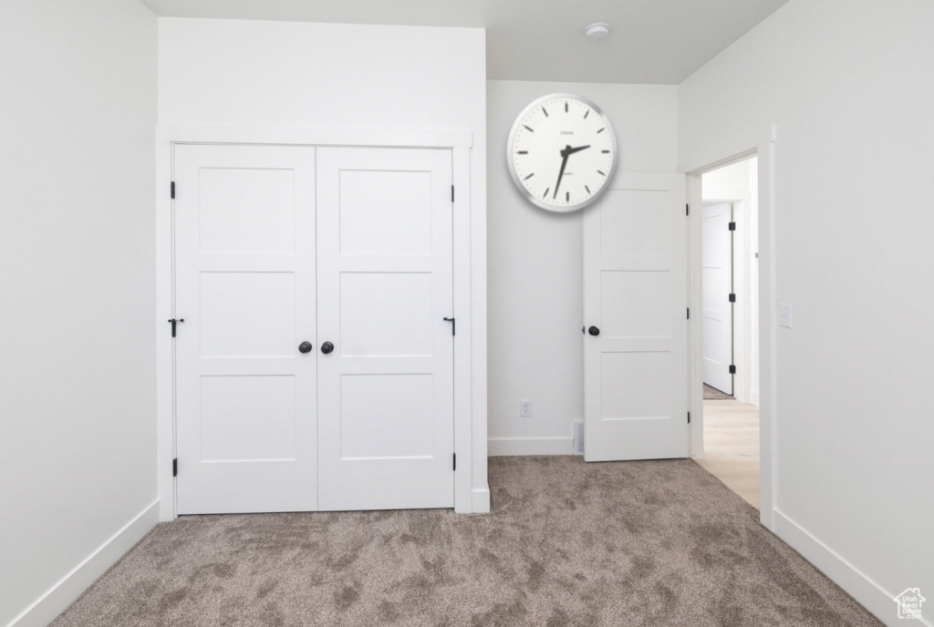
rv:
2.33
